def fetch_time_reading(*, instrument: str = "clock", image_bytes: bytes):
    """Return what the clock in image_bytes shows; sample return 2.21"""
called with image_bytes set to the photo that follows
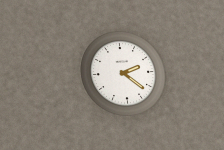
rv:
2.22
